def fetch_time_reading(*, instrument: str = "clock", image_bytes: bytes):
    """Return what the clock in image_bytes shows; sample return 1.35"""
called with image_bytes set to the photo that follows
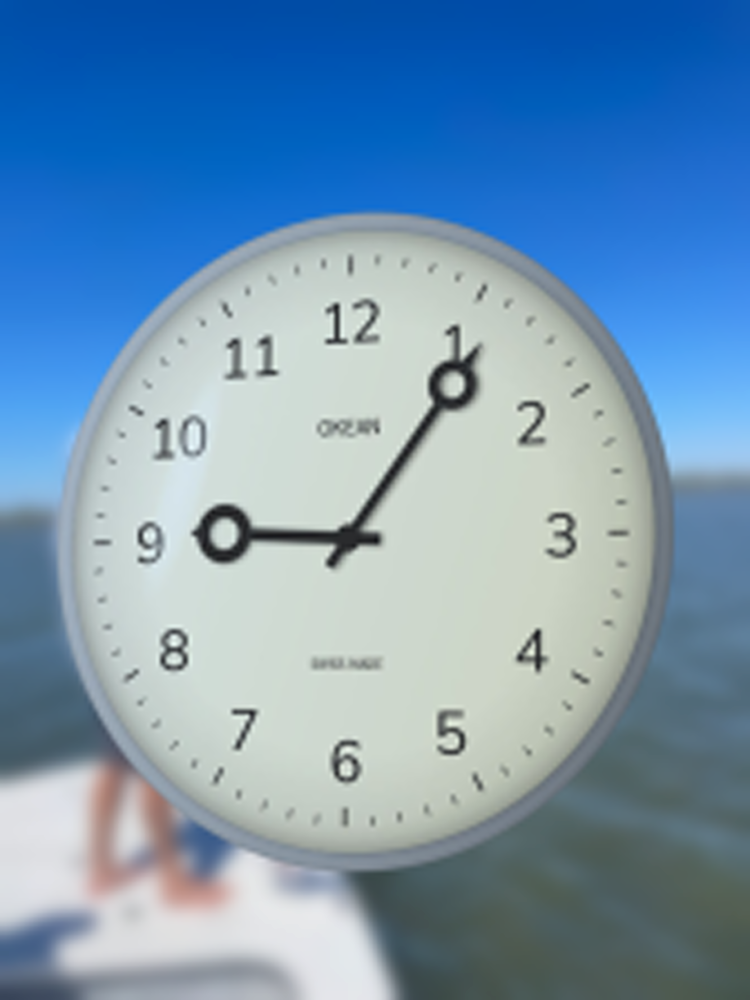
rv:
9.06
